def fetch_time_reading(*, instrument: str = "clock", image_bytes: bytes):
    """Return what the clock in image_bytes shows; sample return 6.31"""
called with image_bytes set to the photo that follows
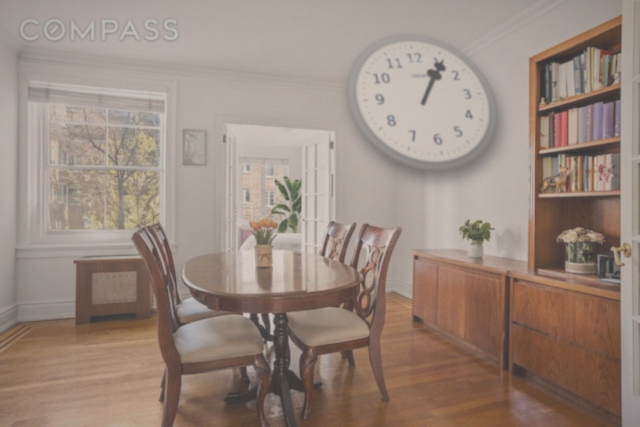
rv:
1.06
